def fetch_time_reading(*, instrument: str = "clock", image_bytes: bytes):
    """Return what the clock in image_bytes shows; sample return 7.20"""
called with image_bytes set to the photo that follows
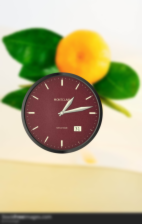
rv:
1.13
